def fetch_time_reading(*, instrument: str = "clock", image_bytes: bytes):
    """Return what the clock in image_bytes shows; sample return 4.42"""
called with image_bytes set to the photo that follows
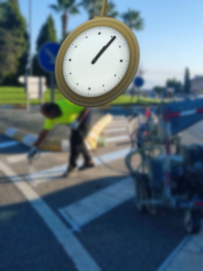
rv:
1.06
